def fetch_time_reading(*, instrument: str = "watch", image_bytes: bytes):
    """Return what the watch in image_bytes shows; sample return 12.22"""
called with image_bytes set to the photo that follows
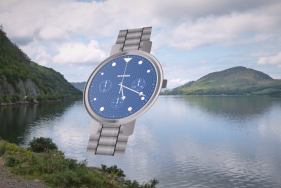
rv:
5.19
